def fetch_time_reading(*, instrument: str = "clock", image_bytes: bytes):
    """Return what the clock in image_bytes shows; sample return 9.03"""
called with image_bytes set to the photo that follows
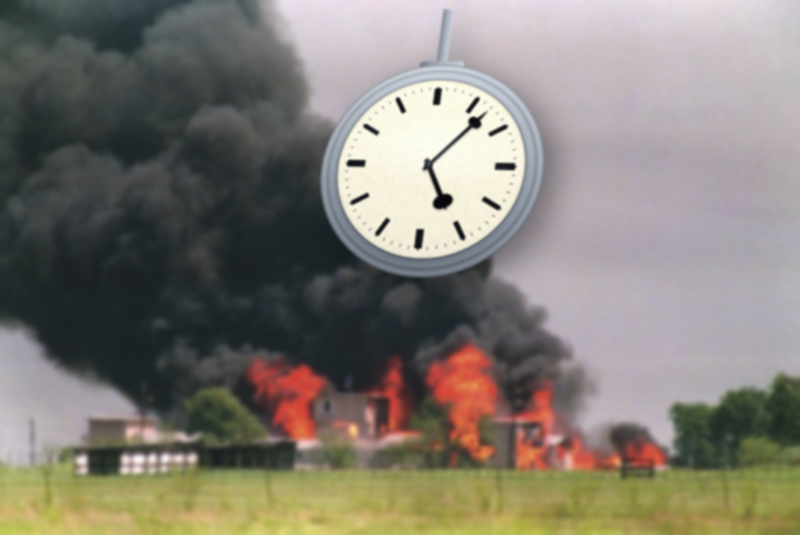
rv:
5.07
